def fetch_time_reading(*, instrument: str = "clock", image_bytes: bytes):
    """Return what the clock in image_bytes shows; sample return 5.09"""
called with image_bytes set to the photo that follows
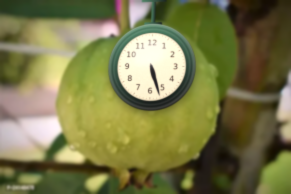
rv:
5.27
